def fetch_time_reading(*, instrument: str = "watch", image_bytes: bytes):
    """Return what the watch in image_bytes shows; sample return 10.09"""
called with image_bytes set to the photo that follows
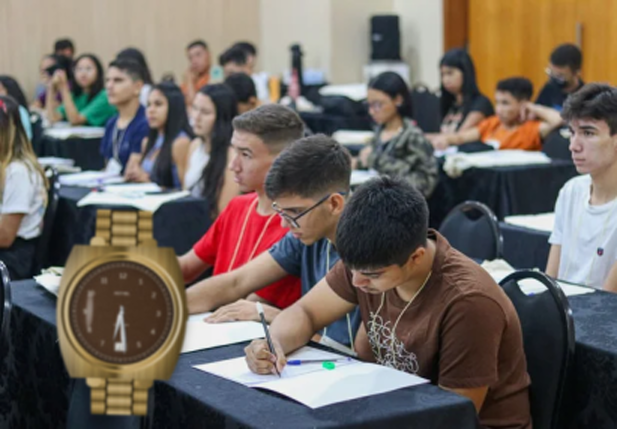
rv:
6.29
